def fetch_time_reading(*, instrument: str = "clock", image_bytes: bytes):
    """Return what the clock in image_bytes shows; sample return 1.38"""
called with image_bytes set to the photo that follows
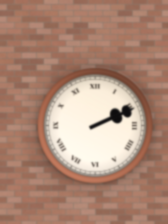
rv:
2.11
